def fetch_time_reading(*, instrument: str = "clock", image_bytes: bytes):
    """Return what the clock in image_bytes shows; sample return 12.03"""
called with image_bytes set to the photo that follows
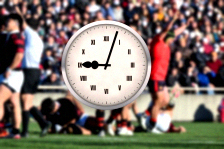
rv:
9.03
